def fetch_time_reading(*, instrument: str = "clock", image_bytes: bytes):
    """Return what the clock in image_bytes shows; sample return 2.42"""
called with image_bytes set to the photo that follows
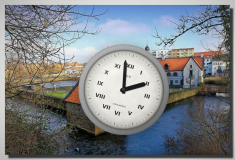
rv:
1.58
